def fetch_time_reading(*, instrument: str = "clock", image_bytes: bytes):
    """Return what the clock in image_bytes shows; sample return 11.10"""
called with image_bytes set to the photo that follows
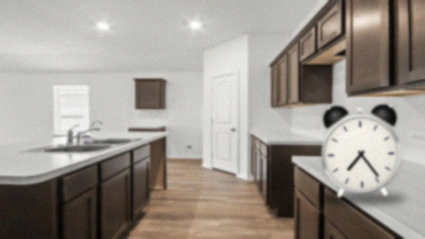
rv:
7.24
